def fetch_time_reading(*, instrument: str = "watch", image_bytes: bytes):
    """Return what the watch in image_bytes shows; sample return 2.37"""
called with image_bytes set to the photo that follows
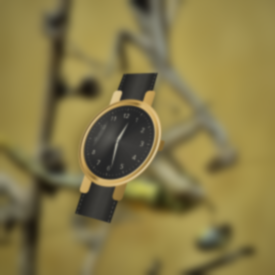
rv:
12.29
